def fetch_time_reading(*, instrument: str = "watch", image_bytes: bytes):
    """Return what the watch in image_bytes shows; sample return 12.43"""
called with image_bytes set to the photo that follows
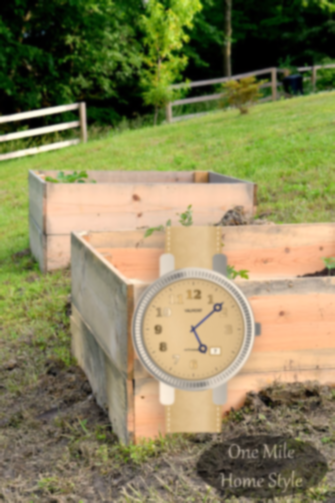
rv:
5.08
